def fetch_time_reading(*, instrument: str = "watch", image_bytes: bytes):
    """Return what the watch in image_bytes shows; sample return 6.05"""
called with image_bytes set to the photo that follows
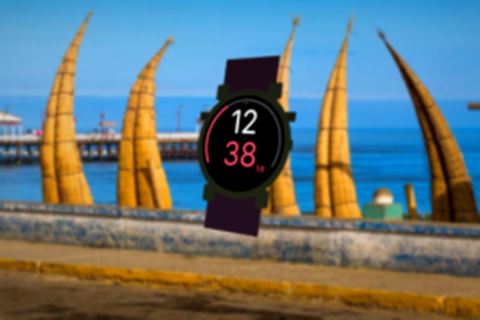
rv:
12.38
